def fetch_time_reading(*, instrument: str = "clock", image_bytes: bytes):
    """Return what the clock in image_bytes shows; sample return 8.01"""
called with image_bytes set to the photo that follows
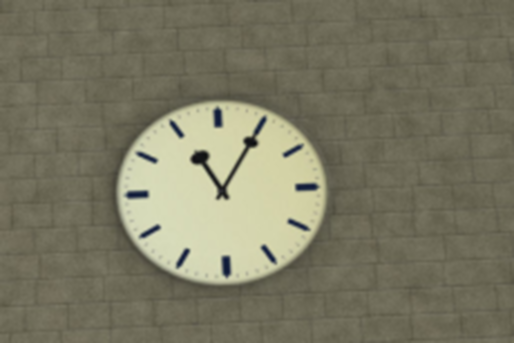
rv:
11.05
